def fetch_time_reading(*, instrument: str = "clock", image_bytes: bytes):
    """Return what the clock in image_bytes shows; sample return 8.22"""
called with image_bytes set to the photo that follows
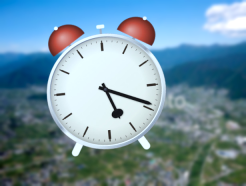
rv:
5.19
